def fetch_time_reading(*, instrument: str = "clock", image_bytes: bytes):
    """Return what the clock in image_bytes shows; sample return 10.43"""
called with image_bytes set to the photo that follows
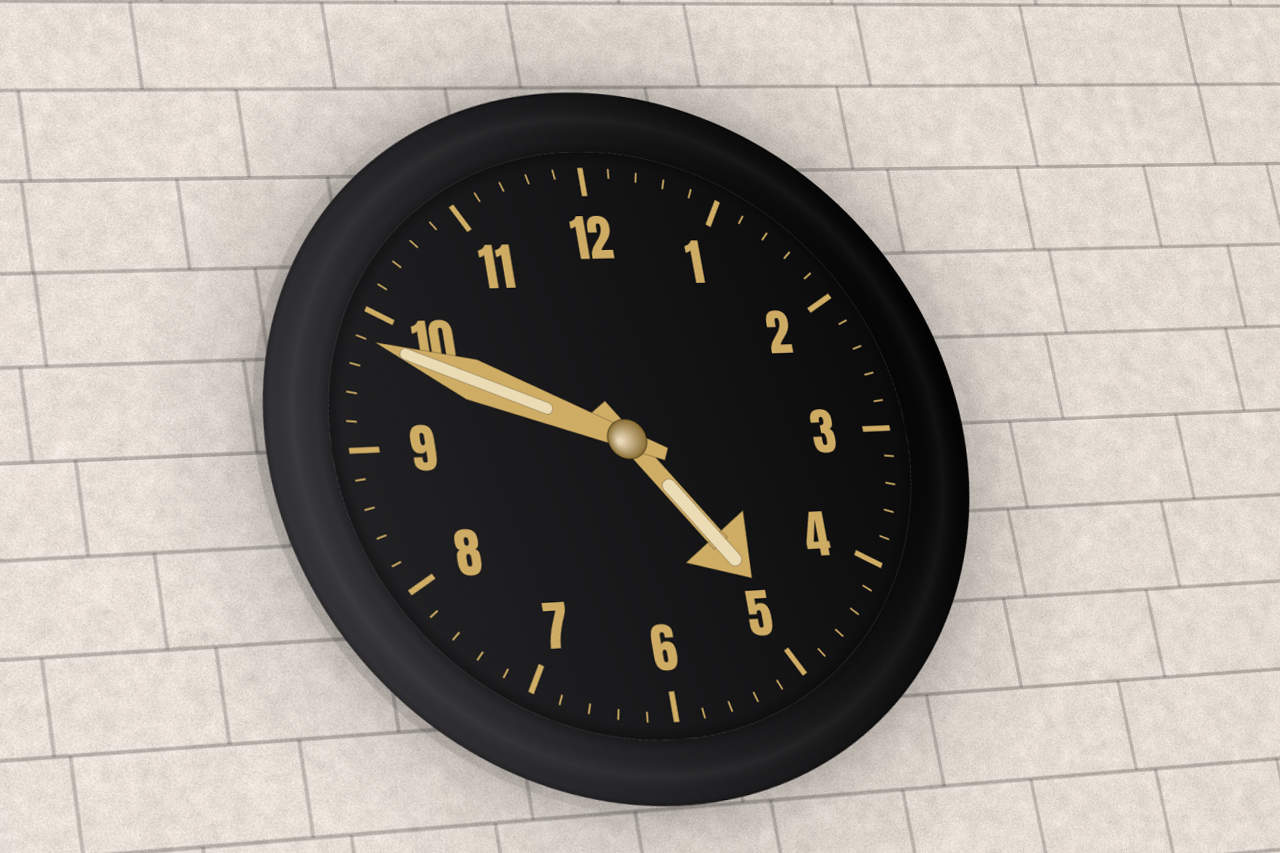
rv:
4.49
